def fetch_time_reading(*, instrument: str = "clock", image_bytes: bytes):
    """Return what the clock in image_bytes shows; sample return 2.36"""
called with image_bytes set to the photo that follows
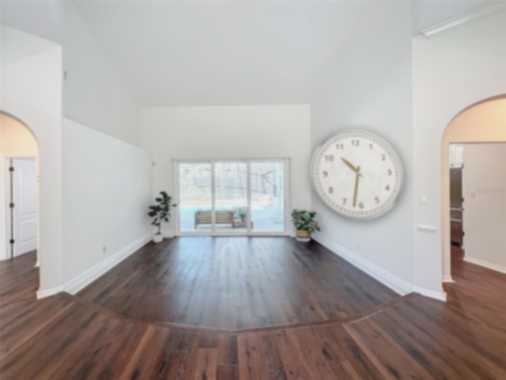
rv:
10.32
